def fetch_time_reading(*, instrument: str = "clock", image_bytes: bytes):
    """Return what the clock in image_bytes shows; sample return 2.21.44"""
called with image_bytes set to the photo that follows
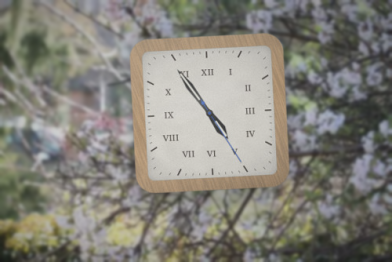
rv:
4.54.25
